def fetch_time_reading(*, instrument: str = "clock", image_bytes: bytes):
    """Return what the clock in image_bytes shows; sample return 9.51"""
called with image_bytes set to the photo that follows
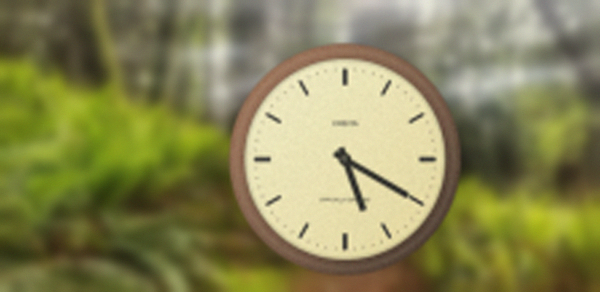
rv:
5.20
